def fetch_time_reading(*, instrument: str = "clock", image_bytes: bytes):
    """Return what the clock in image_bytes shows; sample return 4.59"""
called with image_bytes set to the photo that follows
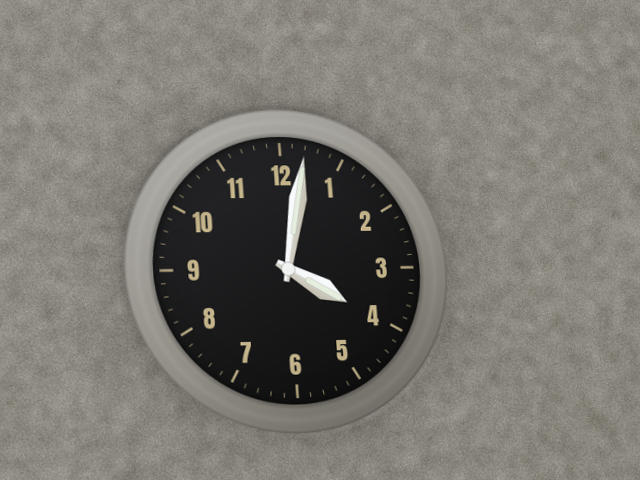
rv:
4.02
